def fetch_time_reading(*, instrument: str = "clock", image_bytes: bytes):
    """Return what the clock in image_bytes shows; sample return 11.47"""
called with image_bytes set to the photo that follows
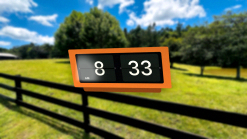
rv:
8.33
